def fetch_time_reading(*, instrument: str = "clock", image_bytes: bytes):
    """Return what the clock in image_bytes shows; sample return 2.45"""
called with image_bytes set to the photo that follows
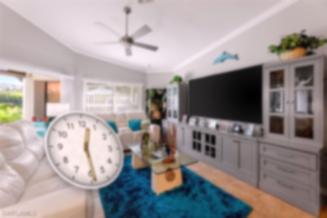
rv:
12.29
